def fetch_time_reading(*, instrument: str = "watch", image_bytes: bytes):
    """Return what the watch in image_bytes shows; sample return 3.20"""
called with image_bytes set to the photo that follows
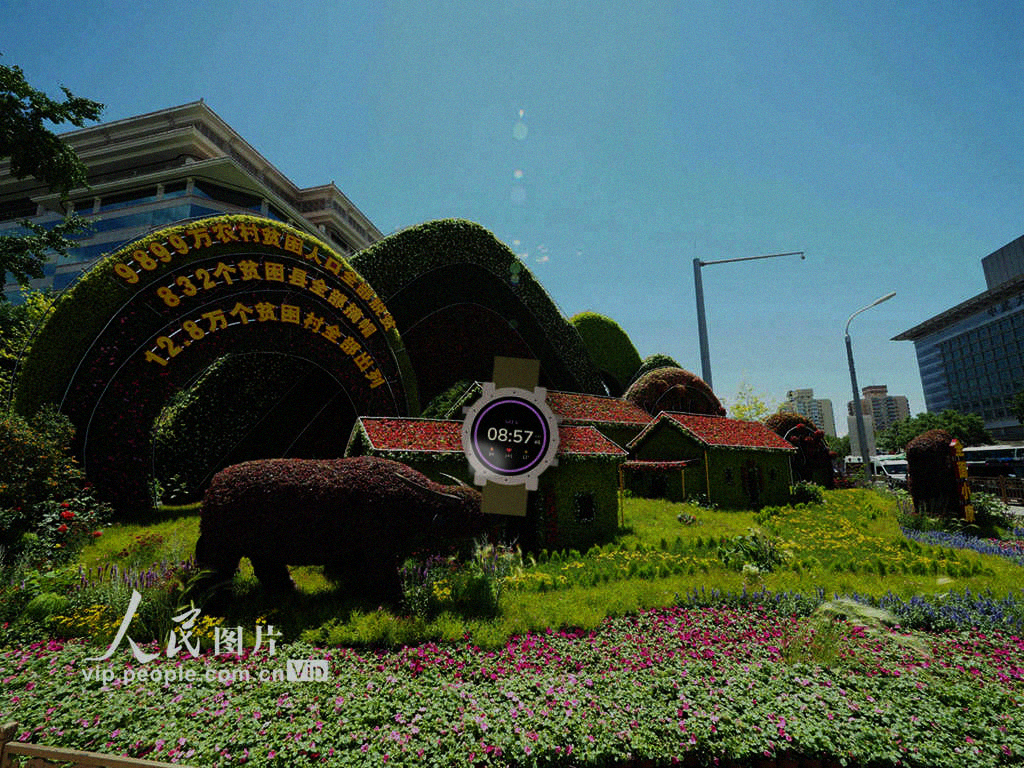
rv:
8.57
